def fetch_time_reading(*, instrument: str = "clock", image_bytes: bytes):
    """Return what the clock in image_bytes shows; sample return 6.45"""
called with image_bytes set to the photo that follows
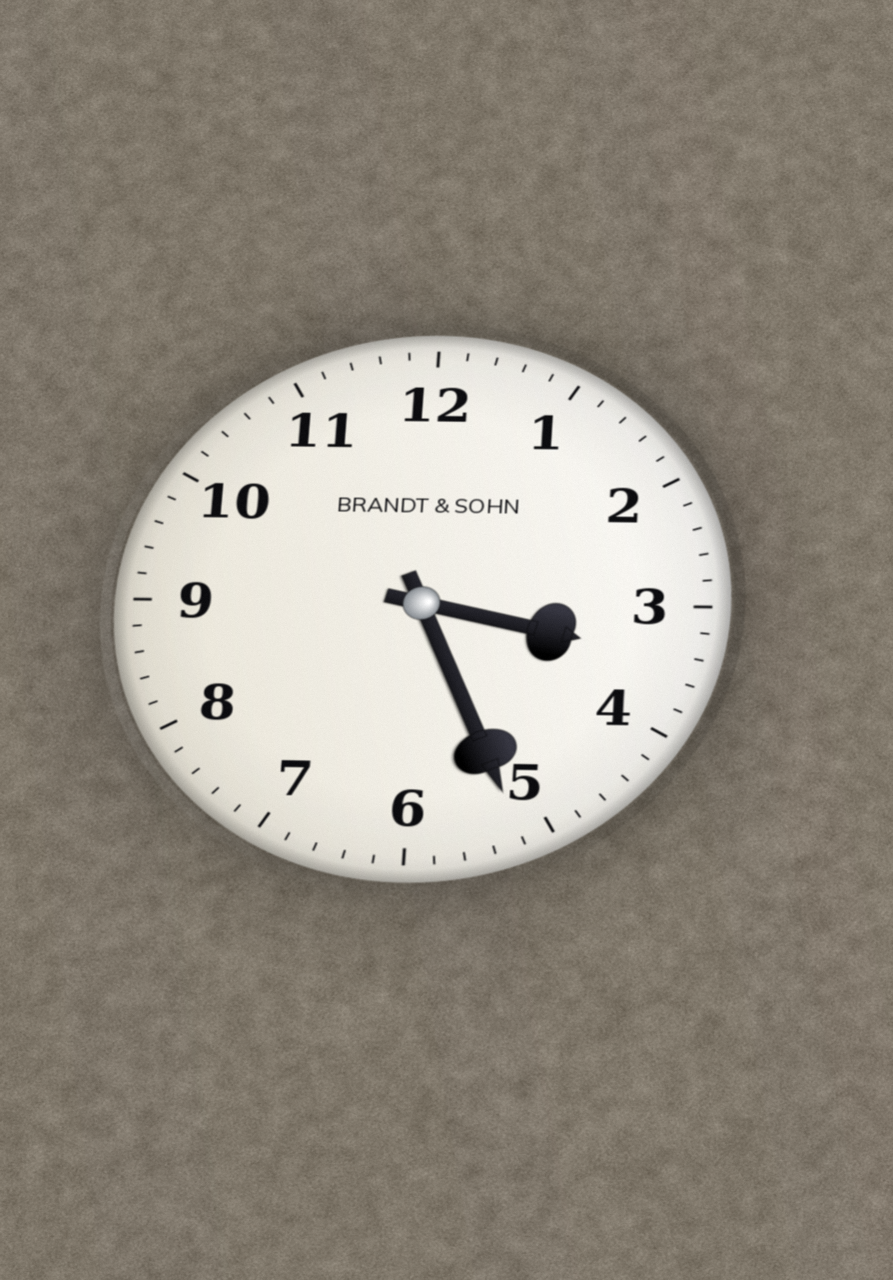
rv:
3.26
